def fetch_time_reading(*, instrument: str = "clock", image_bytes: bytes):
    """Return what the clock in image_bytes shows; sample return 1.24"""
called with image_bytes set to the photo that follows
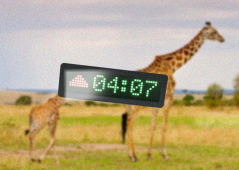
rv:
4.07
